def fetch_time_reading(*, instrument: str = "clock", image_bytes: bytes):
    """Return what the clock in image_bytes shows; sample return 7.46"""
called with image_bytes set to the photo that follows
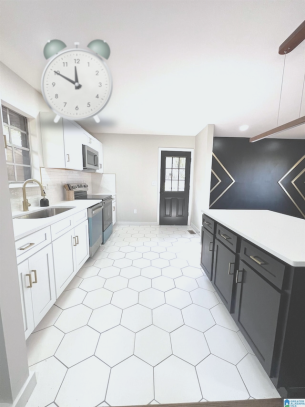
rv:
11.50
